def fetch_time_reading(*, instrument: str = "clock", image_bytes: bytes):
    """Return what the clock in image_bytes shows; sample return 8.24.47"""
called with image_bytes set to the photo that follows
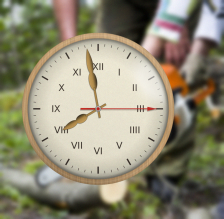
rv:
7.58.15
